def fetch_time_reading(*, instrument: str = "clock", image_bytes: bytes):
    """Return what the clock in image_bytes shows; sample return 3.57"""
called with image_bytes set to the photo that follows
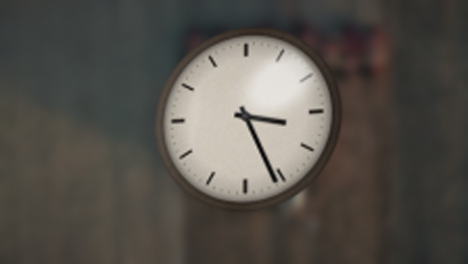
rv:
3.26
